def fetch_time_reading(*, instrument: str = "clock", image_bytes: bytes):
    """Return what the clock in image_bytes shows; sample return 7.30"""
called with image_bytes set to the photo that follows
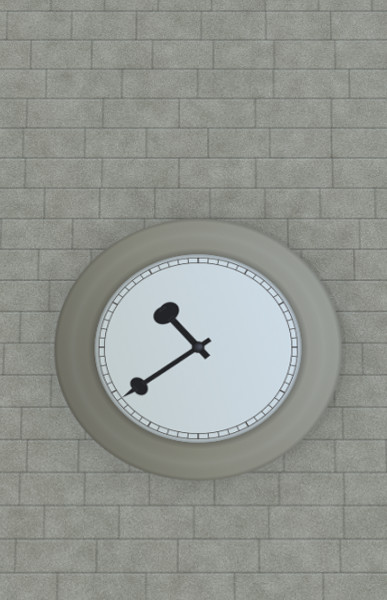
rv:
10.39
